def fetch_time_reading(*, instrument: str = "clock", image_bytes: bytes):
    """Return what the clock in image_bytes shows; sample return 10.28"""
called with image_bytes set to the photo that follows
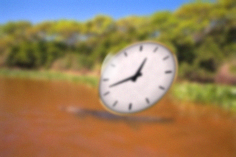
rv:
12.42
